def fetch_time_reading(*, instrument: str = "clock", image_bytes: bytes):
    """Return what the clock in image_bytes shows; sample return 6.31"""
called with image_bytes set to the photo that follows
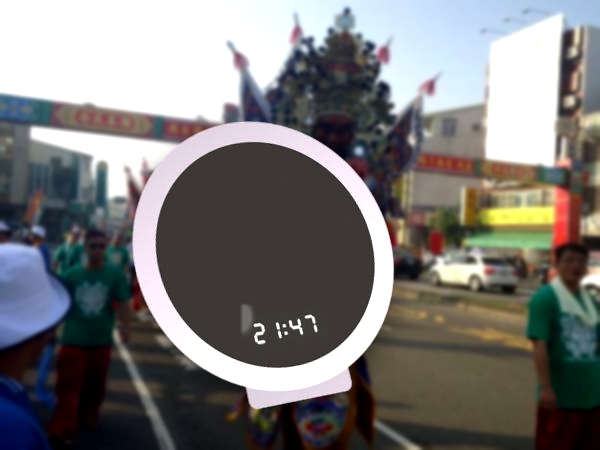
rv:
21.47
